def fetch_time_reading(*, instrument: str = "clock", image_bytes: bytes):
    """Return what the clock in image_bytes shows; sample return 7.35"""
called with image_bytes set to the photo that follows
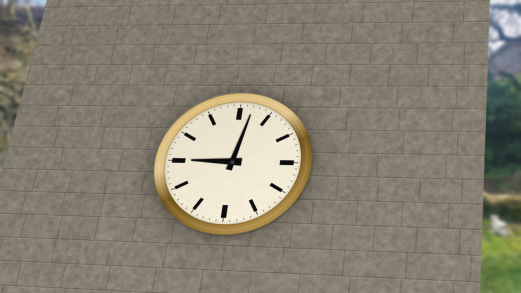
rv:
9.02
